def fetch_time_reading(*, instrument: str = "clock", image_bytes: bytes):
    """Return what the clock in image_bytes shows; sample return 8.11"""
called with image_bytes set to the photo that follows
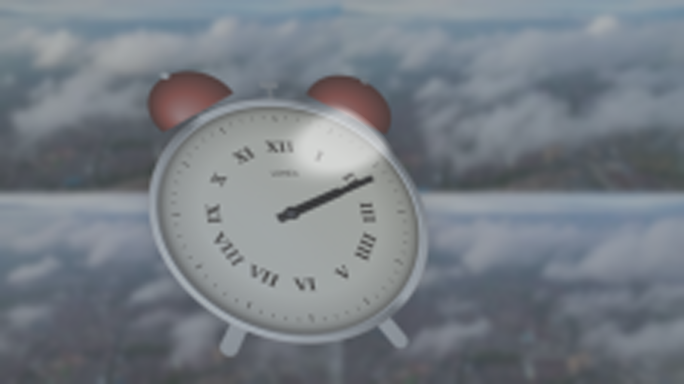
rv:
2.11
